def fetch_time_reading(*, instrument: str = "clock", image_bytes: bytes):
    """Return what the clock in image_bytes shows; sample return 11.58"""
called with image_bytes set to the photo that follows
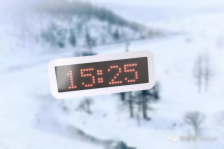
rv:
15.25
